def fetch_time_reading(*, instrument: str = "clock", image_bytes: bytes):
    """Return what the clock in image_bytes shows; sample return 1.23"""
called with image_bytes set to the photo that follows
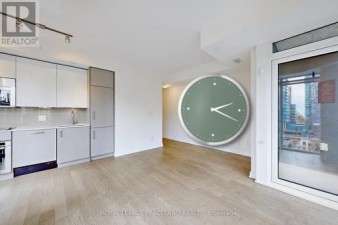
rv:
2.19
